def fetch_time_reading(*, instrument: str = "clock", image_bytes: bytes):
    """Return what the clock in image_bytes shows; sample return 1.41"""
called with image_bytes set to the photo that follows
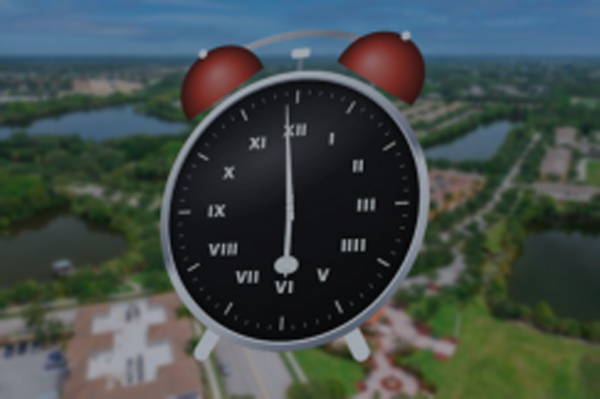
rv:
5.59
